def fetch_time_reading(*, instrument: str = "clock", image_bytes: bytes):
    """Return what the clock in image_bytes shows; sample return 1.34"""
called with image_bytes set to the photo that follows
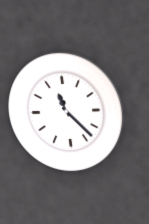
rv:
11.23
